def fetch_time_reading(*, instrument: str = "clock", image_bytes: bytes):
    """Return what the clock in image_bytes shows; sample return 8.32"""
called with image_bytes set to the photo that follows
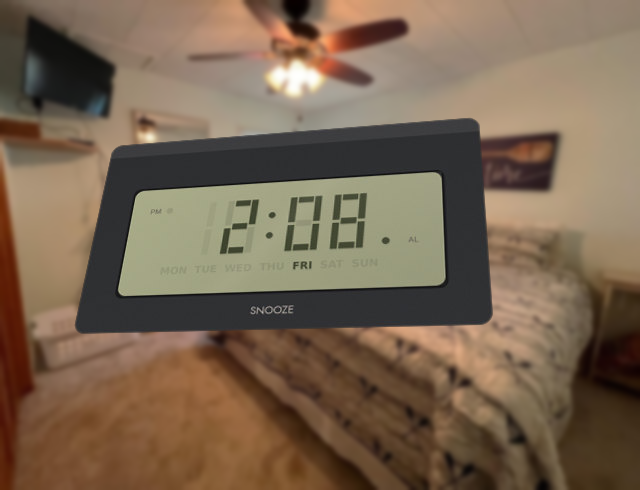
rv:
2.08
